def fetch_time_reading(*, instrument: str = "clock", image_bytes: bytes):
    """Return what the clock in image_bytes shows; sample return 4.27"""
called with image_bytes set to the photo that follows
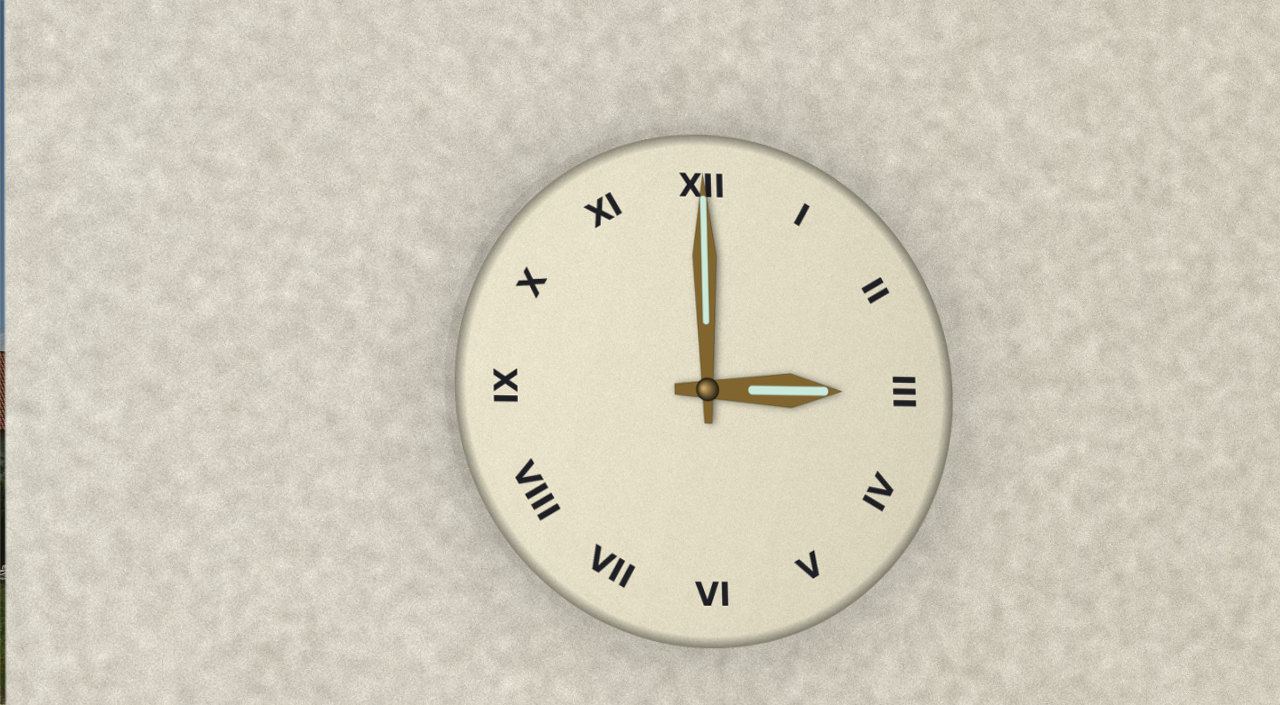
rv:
3.00
